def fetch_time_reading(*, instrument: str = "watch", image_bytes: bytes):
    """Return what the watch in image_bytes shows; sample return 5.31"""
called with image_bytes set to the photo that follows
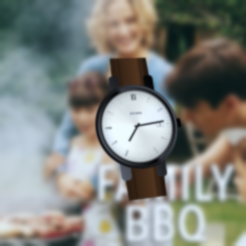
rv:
7.14
